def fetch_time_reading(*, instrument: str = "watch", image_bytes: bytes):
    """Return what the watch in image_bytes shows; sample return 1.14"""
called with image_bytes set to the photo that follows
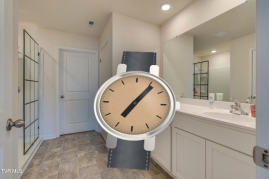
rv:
7.06
